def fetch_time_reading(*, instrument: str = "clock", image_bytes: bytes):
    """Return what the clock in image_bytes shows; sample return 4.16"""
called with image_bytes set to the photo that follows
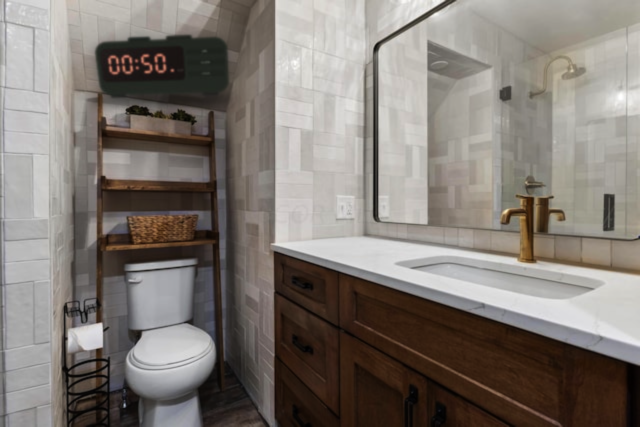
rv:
0.50
